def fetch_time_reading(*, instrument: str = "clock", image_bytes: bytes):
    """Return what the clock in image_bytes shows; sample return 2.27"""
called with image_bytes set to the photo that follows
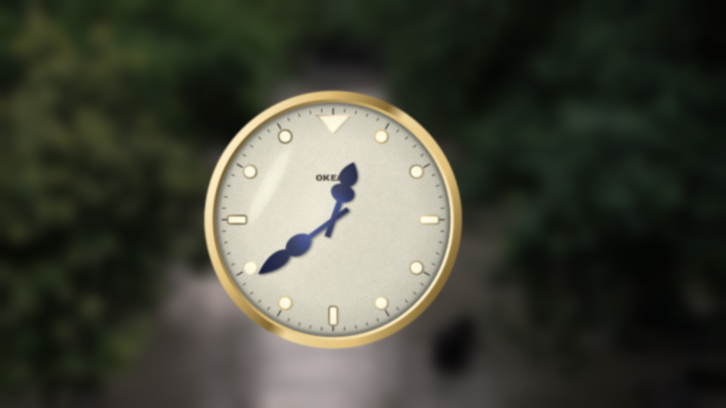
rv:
12.39
